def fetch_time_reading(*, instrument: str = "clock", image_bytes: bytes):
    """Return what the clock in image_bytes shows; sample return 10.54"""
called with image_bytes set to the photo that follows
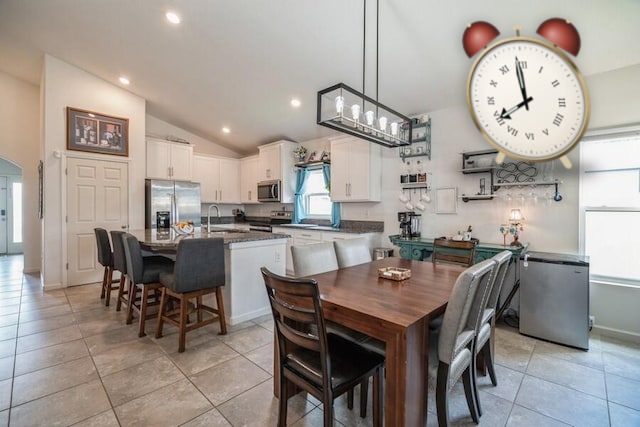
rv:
7.59
